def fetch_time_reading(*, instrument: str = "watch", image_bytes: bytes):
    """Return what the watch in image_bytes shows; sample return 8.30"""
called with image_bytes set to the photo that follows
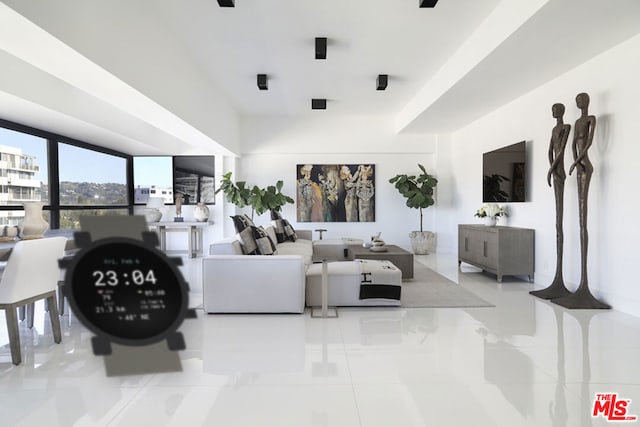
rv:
23.04
